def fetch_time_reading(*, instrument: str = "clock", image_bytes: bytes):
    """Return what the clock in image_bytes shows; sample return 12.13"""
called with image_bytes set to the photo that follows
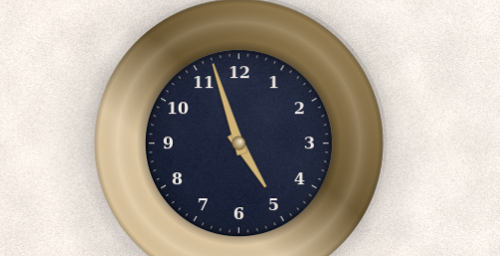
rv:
4.57
